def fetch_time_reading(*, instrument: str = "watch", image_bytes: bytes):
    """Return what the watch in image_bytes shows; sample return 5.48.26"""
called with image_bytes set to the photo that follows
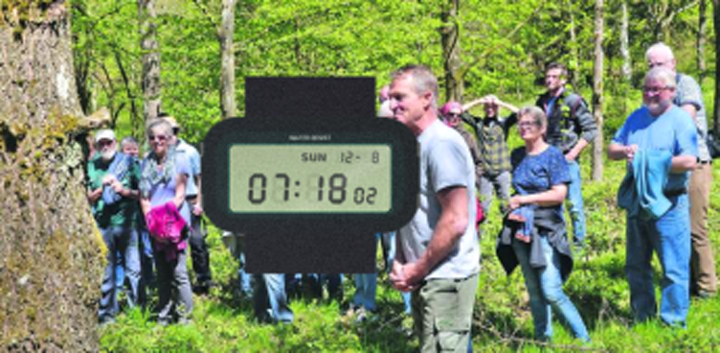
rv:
7.18.02
